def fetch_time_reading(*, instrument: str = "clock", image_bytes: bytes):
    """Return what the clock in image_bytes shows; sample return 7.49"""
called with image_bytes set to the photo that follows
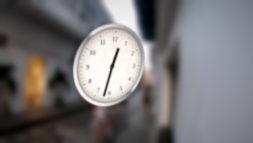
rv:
12.32
